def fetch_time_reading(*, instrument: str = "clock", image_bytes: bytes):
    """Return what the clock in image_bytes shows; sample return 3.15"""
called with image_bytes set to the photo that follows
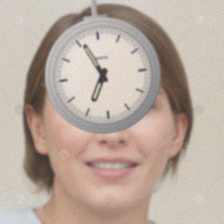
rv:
6.56
